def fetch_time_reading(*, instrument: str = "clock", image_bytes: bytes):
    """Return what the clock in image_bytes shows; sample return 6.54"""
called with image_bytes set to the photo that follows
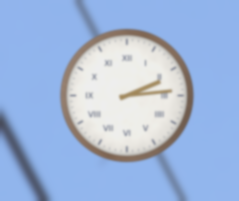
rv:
2.14
